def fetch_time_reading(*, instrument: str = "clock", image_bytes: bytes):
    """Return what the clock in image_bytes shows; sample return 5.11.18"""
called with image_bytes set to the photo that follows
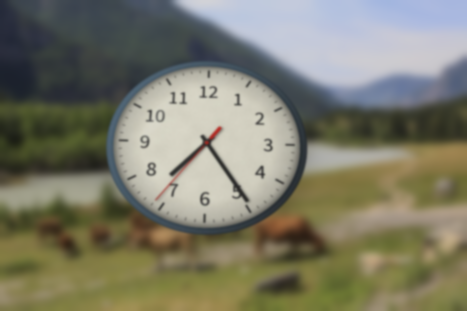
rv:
7.24.36
